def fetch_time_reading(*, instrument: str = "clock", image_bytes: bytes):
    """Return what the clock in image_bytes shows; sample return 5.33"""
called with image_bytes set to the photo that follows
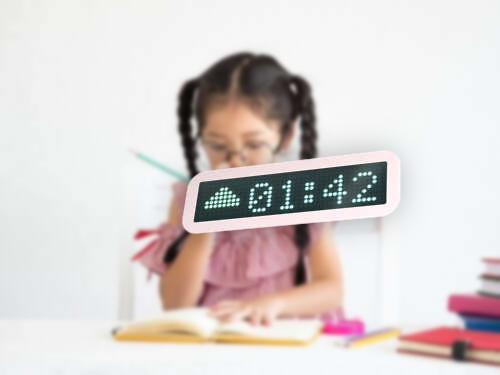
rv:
1.42
